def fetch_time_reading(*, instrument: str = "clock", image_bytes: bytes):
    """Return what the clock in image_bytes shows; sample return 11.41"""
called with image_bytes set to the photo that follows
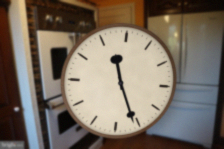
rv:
11.26
